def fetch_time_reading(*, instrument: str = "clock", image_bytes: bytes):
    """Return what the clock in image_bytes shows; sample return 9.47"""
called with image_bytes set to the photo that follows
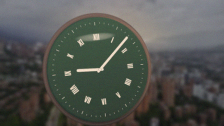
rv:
9.08
